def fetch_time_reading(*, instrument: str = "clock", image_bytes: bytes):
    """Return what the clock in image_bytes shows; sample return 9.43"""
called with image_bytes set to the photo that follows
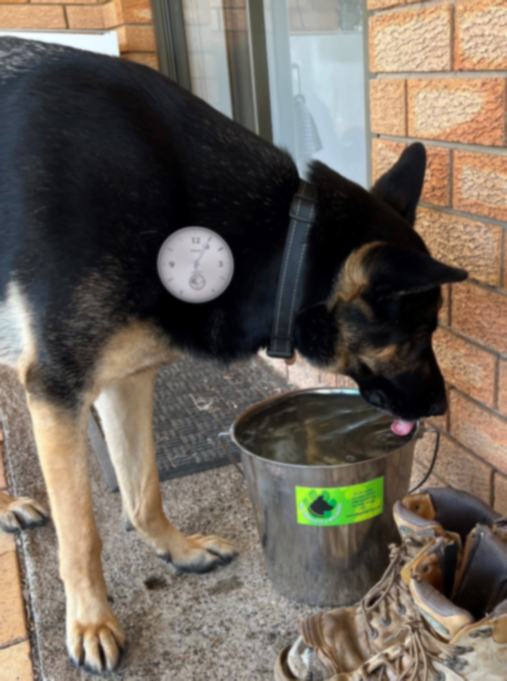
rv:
6.05
